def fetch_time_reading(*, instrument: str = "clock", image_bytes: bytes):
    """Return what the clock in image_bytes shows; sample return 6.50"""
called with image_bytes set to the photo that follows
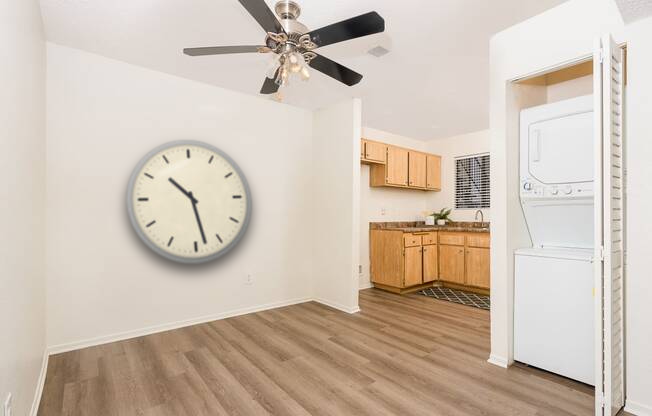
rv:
10.28
